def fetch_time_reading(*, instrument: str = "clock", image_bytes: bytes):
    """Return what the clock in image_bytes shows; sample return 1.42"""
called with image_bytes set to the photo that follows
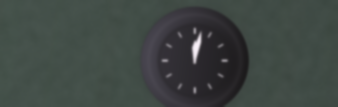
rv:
12.02
